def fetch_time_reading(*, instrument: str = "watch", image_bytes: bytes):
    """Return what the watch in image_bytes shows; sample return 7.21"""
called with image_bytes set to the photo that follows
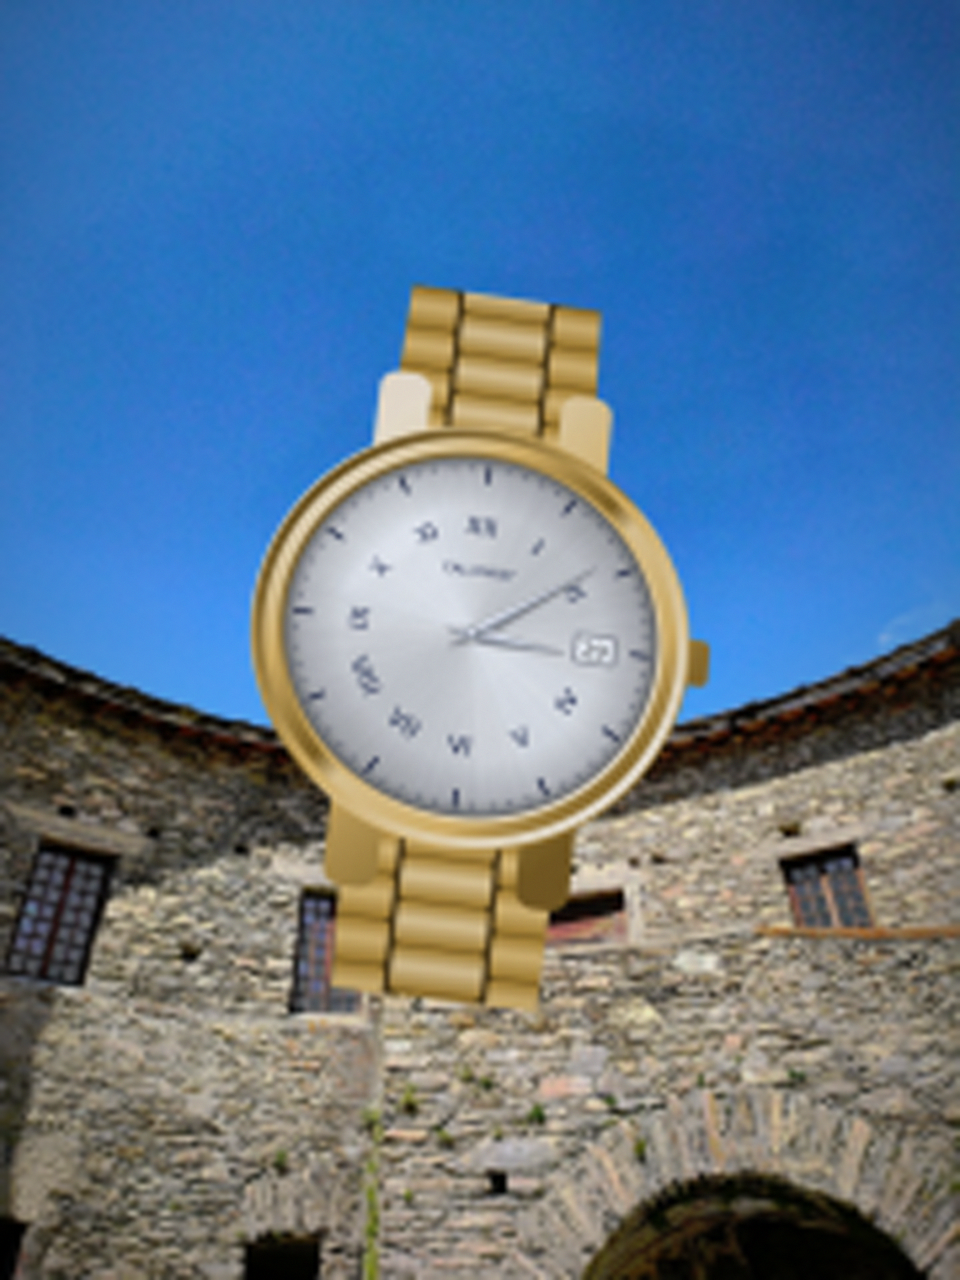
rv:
3.09
